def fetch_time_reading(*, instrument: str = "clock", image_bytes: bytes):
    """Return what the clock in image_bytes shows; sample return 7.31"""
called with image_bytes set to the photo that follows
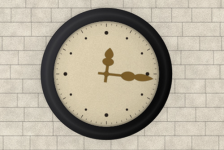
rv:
12.16
